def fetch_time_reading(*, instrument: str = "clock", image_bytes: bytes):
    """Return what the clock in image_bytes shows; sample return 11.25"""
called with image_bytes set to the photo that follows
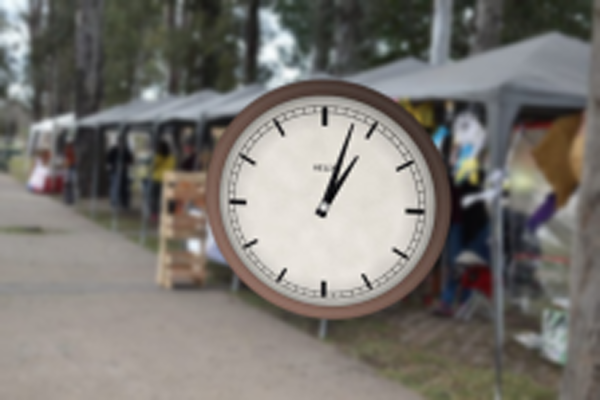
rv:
1.03
